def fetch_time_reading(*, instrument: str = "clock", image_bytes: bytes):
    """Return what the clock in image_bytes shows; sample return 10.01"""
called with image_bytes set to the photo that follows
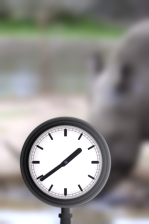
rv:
1.39
